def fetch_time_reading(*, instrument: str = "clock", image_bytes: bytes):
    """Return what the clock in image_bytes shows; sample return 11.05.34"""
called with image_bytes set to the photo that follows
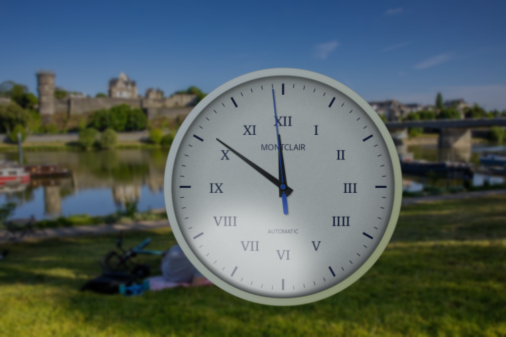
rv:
11.50.59
